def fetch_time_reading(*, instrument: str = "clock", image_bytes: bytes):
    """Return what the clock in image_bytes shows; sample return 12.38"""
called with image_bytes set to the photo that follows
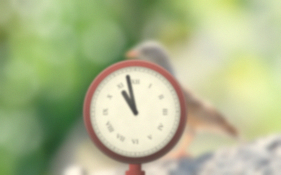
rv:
10.58
